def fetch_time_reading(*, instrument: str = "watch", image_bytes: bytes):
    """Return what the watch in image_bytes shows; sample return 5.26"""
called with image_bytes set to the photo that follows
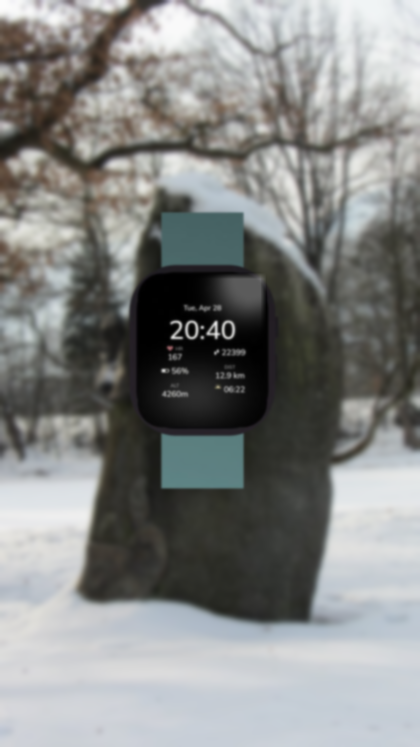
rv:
20.40
